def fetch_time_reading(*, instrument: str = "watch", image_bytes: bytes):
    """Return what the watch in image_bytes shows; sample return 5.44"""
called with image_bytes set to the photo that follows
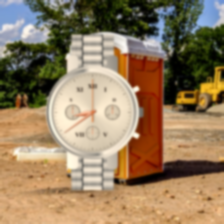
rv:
8.39
